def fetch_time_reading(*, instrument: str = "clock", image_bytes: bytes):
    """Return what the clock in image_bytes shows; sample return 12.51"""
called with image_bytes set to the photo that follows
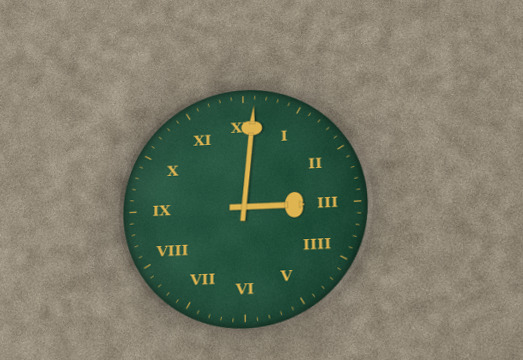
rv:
3.01
